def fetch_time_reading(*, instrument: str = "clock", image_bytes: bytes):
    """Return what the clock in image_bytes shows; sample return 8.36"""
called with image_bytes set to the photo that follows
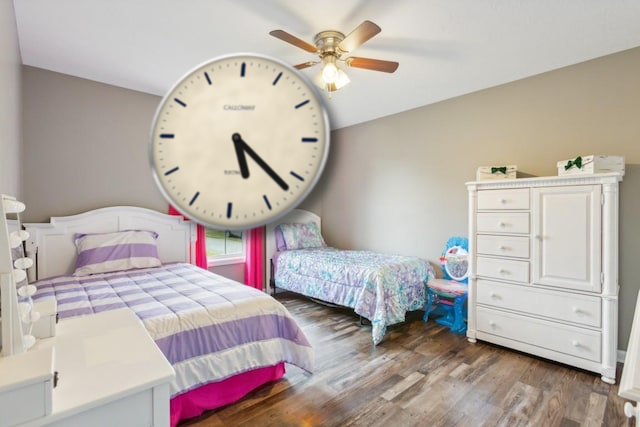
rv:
5.22
